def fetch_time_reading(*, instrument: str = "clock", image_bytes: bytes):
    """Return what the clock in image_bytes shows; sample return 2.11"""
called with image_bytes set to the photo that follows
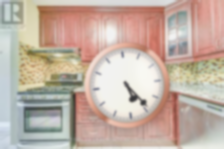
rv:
5.24
